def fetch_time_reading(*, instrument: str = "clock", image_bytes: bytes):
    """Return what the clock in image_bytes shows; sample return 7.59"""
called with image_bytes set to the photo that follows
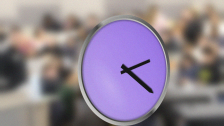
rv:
2.21
